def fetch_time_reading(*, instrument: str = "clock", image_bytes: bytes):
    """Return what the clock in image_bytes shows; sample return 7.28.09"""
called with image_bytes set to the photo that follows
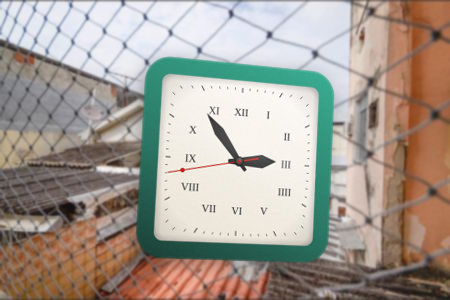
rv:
2.53.43
